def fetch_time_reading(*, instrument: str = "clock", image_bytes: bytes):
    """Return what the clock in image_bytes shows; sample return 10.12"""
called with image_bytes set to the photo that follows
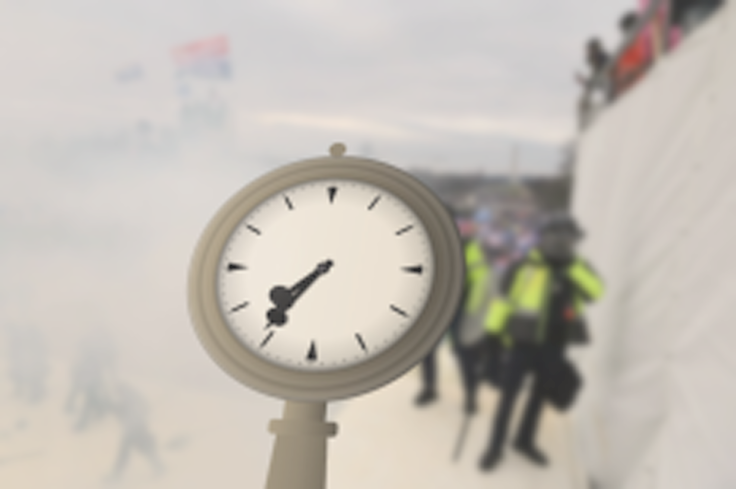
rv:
7.36
